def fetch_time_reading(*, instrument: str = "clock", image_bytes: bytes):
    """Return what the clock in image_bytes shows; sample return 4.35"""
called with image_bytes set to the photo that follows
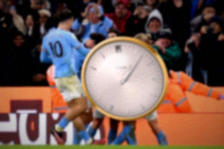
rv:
1.07
